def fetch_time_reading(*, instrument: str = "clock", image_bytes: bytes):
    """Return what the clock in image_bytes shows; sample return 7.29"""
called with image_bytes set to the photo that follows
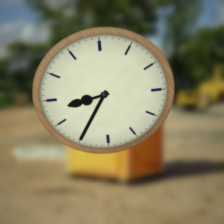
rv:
8.35
